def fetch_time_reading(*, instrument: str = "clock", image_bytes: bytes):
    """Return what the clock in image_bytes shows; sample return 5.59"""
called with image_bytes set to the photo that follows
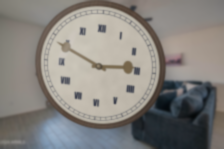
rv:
2.49
